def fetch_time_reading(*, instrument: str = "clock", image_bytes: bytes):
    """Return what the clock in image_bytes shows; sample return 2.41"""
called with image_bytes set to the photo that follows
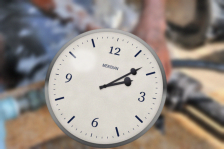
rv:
2.08
